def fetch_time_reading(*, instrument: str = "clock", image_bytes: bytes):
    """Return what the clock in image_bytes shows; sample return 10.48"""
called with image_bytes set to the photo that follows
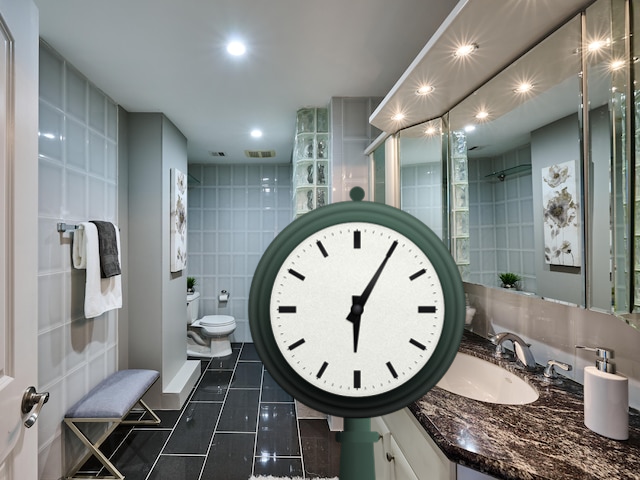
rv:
6.05
